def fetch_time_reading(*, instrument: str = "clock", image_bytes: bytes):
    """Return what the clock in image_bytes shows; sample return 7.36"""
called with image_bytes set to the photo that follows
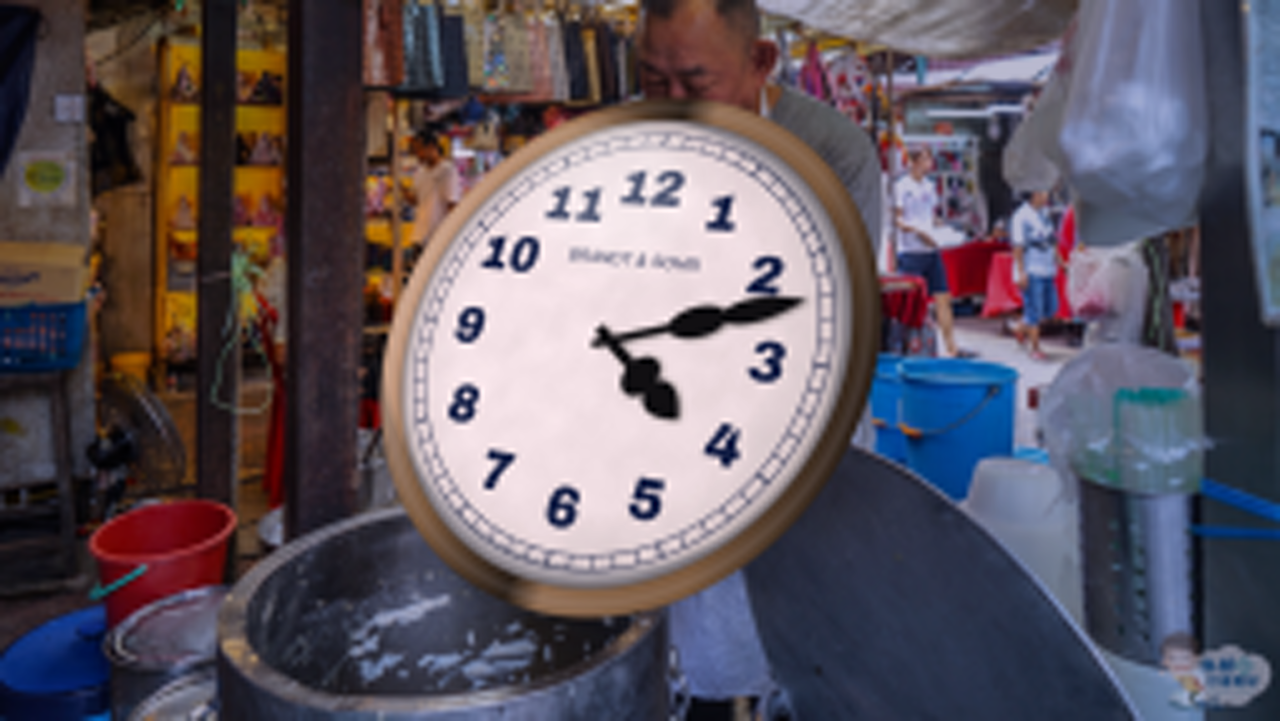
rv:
4.12
